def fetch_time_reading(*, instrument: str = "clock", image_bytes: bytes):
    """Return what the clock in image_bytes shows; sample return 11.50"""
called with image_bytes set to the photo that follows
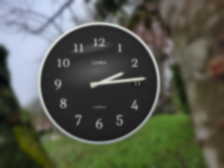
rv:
2.14
